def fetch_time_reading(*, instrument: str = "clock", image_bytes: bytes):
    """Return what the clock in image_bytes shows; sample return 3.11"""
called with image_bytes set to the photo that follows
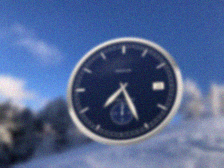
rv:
7.26
